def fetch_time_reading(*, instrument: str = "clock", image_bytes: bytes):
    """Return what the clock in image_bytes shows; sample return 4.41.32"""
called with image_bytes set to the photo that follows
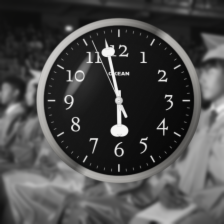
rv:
5.57.56
